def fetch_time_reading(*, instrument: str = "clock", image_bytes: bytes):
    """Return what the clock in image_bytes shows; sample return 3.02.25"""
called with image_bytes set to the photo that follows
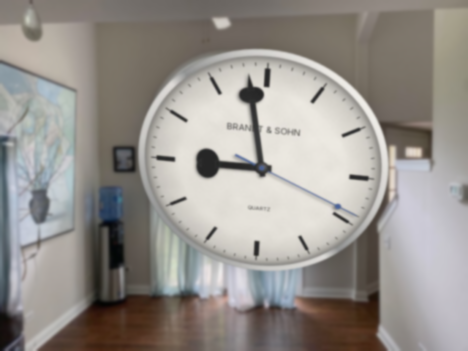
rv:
8.58.19
